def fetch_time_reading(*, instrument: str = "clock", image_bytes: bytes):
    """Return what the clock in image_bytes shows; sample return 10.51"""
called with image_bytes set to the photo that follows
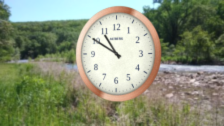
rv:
10.50
